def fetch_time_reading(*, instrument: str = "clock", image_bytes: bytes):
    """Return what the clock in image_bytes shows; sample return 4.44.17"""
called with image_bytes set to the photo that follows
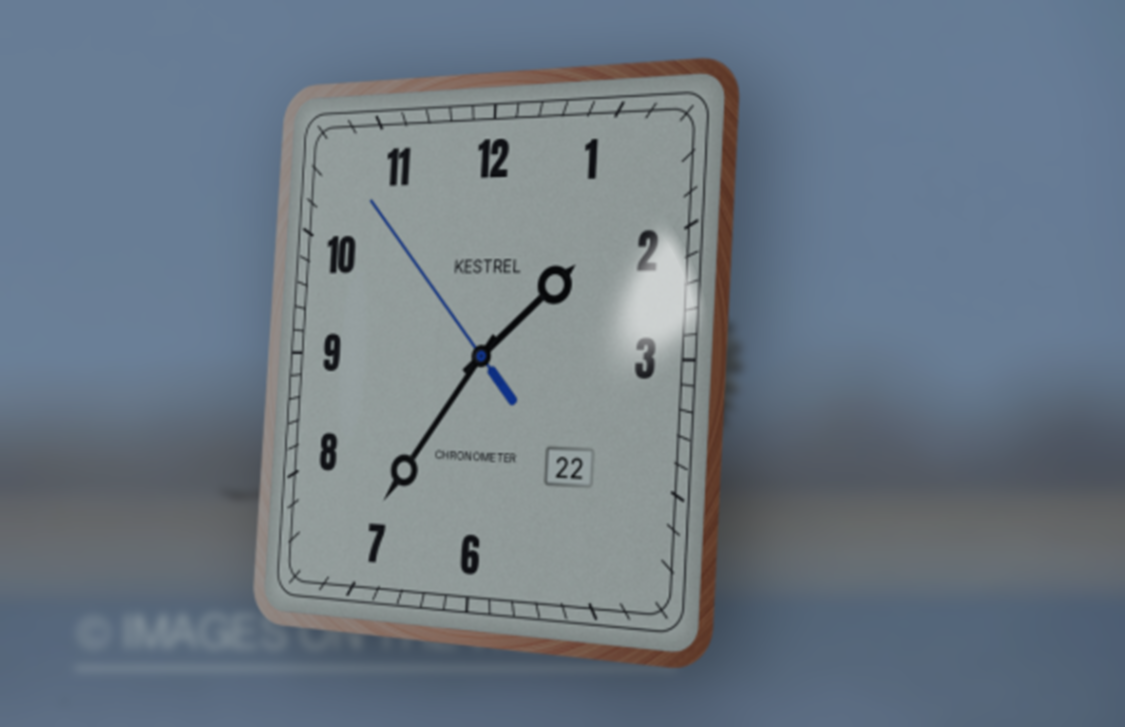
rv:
1.35.53
